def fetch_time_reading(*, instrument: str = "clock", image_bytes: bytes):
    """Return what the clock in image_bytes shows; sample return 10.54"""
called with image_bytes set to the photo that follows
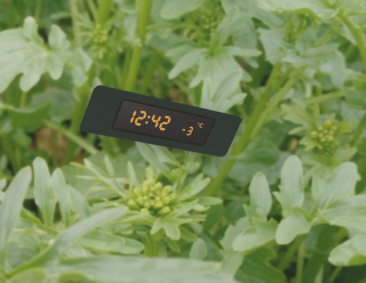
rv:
12.42
